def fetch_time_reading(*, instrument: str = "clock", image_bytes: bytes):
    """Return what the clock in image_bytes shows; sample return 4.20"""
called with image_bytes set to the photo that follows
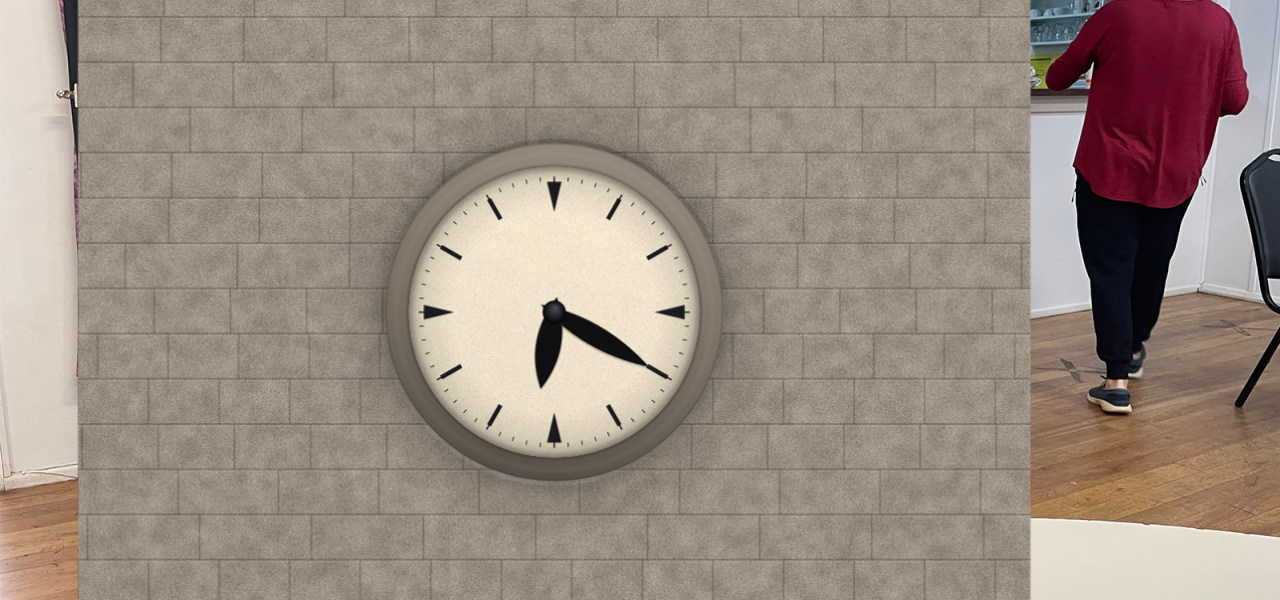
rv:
6.20
